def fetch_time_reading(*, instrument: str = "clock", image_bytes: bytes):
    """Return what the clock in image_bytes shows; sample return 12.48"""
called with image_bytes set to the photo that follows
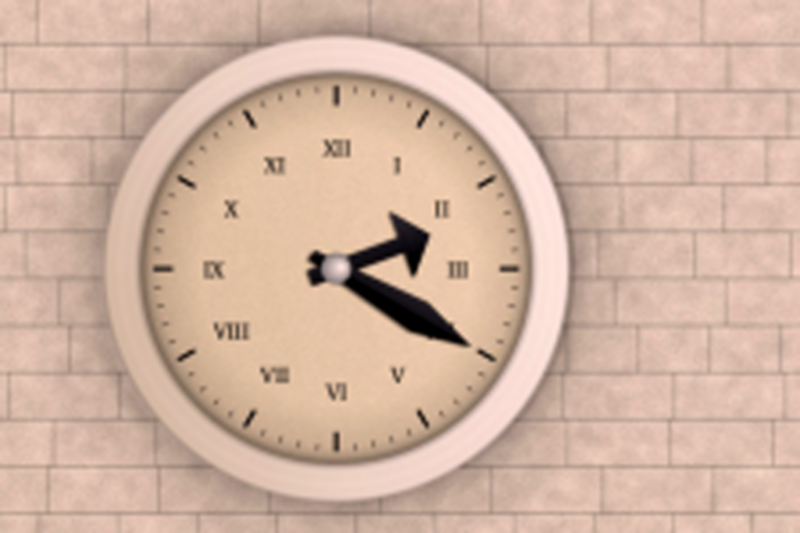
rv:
2.20
